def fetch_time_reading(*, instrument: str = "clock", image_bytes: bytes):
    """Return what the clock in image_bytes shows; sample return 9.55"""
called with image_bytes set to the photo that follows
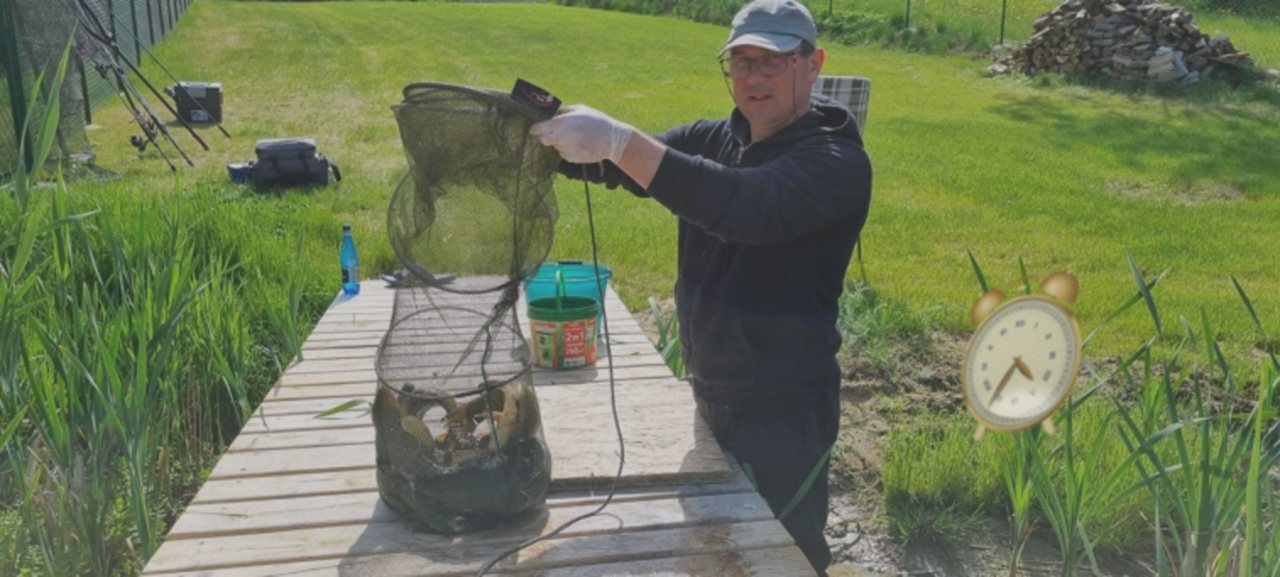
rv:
4.36
